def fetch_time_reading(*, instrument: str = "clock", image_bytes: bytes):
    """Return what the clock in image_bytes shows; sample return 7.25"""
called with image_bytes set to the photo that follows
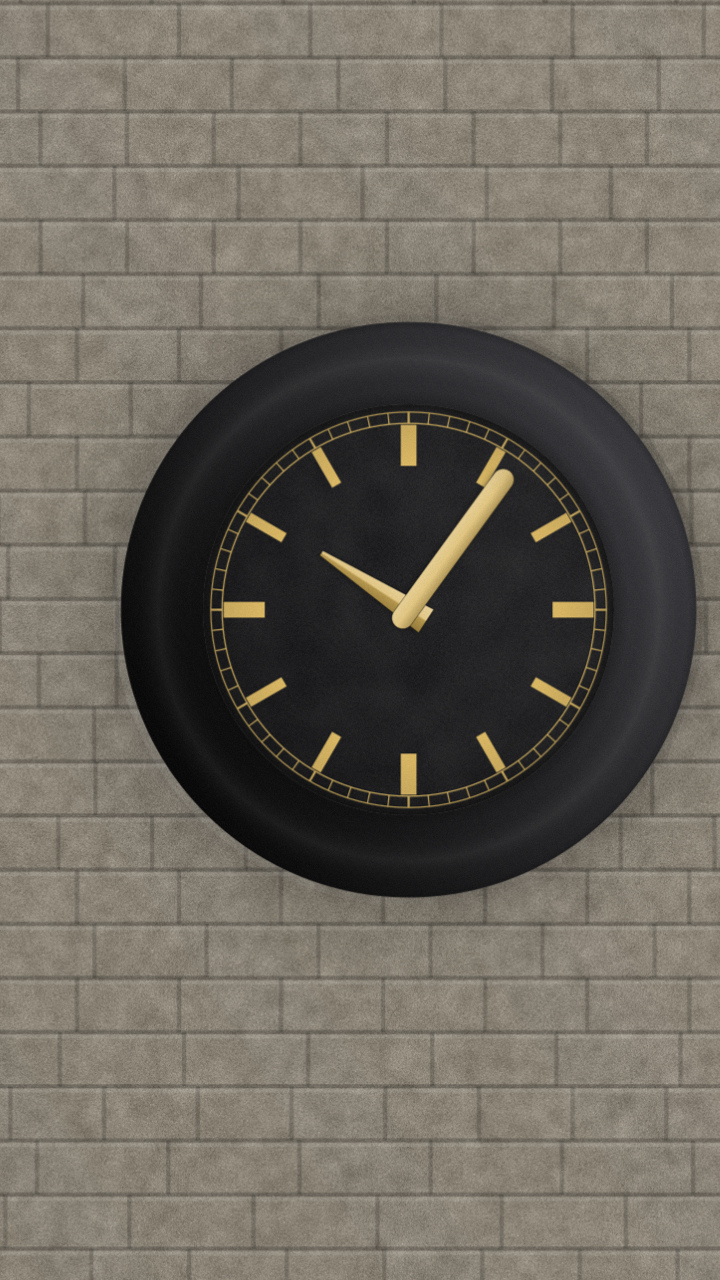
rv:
10.06
